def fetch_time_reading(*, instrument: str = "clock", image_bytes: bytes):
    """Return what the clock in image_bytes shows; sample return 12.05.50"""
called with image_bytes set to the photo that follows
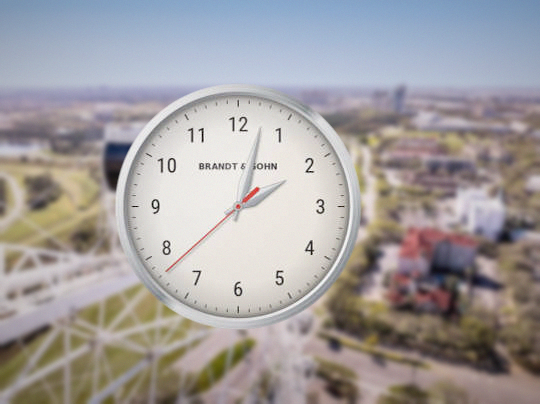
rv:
2.02.38
